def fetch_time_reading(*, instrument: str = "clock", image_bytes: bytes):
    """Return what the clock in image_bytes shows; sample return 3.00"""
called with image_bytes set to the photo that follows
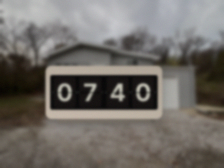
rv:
7.40
